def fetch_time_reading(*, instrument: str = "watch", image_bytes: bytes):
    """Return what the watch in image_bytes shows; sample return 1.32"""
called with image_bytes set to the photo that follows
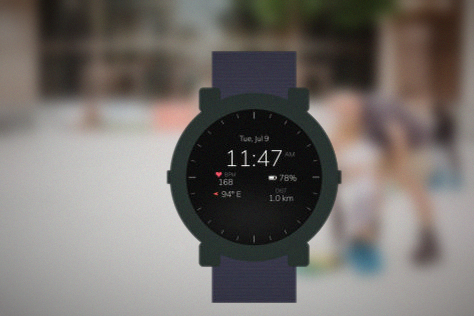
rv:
11.47
